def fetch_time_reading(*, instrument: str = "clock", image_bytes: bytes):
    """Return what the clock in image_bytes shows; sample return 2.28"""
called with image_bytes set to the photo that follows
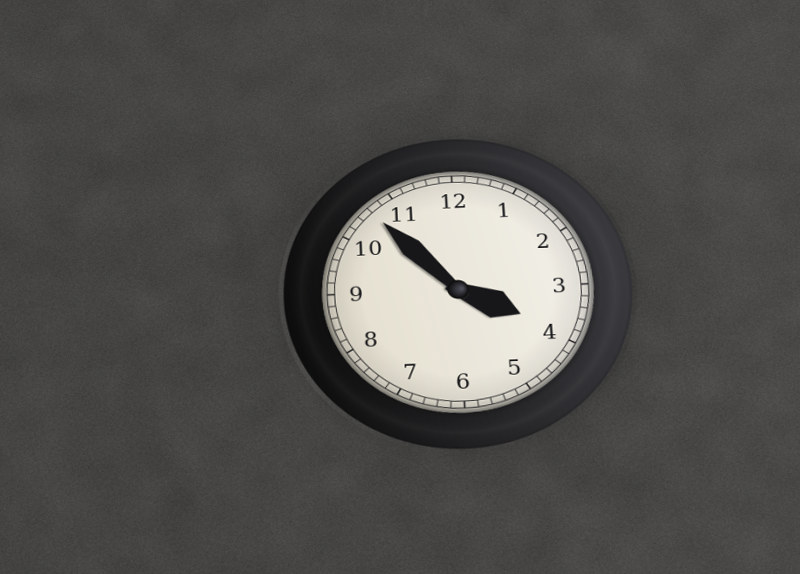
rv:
3.53
